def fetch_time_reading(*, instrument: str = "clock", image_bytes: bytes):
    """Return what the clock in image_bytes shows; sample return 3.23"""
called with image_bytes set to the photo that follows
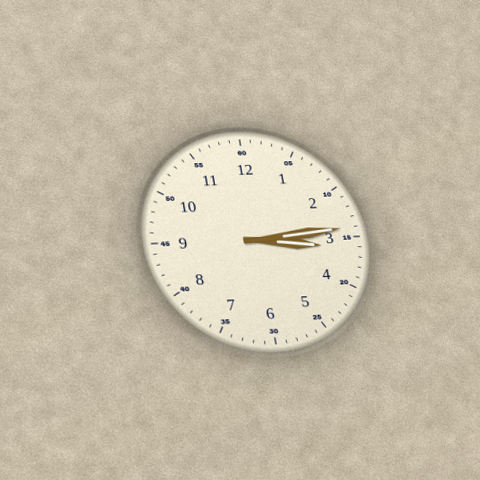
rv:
3.14
